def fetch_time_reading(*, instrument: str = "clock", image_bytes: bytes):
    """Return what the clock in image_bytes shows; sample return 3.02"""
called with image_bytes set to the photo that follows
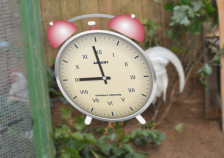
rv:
8.59
